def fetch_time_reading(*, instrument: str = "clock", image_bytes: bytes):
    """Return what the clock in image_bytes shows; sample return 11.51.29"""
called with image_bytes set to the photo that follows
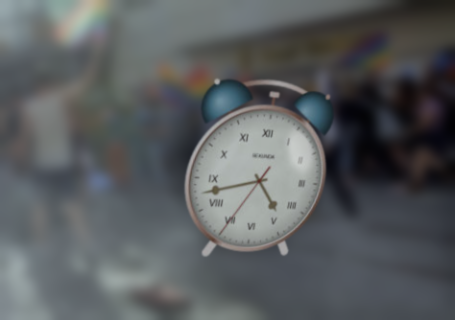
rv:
4.42.35
